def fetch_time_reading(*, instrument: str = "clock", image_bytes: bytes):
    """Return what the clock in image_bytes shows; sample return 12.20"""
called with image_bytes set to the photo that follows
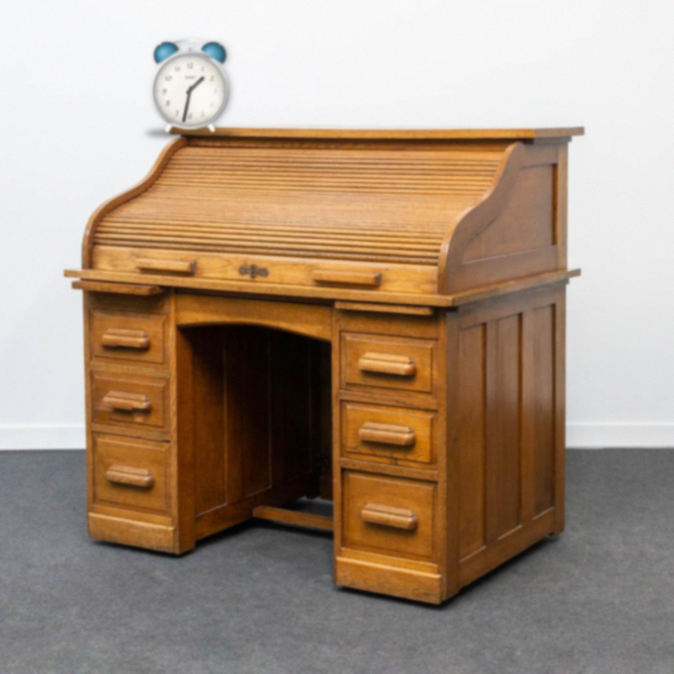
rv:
1.32
